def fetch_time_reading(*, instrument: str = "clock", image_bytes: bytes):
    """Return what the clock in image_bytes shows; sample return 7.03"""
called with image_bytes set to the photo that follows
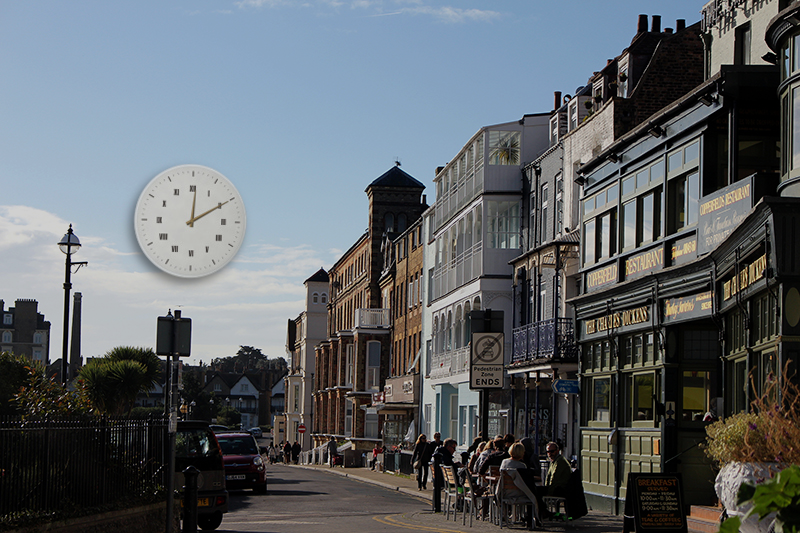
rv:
12.10
